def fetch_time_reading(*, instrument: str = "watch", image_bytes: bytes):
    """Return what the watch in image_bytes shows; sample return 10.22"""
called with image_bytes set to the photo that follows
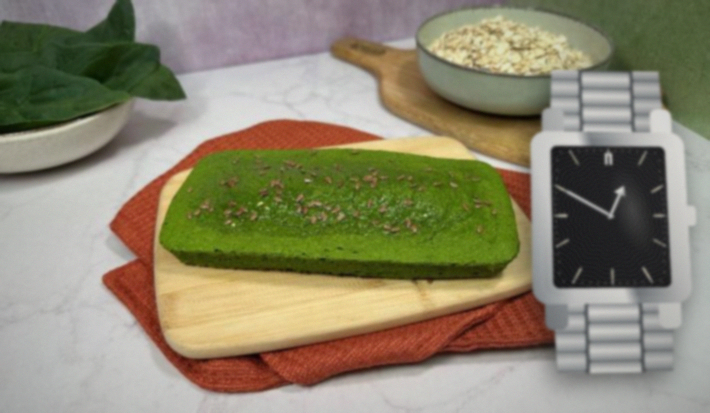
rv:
12.50
